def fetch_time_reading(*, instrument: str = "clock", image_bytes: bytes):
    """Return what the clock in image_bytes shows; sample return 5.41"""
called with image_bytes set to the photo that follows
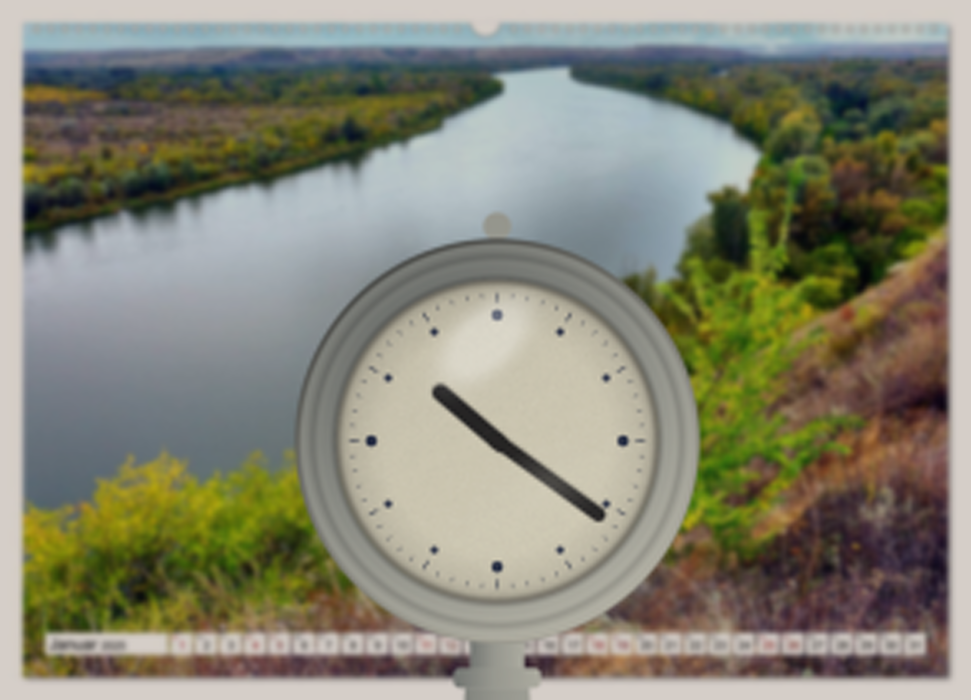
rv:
10.21
